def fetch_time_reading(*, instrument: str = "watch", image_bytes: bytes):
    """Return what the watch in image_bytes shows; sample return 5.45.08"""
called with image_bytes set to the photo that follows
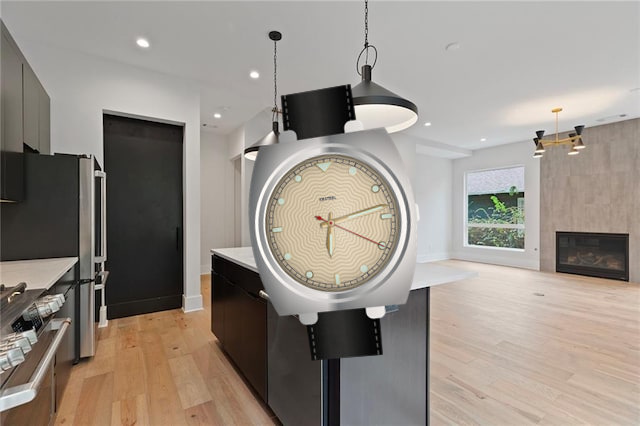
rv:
6.13.20
